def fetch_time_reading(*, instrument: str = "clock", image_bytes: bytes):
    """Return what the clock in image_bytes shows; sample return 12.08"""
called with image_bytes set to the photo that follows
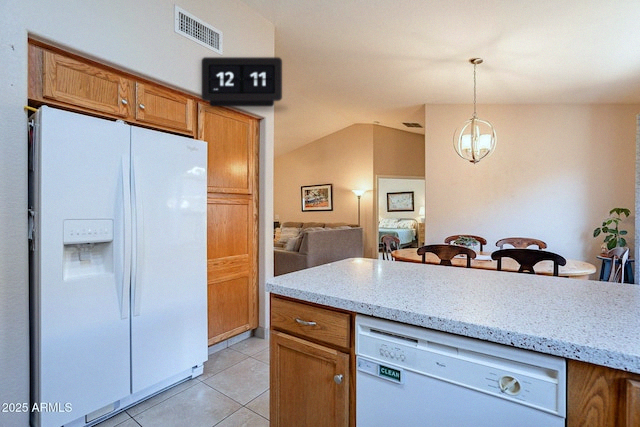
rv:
12.11
